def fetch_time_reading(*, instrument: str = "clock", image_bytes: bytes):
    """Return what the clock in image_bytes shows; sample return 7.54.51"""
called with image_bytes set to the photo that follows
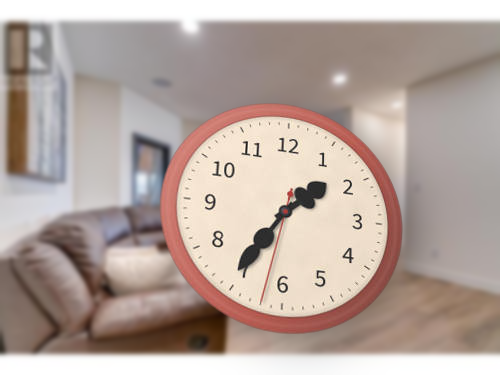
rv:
1.35.32
